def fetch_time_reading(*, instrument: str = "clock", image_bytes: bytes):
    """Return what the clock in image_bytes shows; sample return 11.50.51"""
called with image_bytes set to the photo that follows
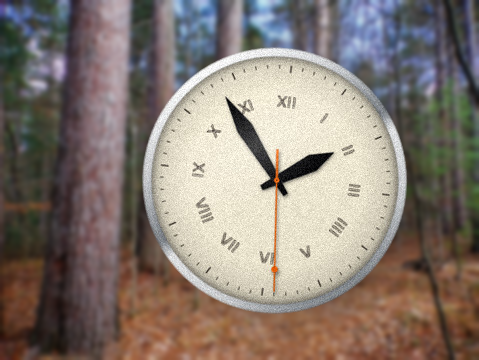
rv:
1.53.29
